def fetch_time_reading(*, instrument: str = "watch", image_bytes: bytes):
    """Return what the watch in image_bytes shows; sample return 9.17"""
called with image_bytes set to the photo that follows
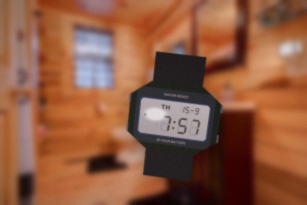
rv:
7.57
